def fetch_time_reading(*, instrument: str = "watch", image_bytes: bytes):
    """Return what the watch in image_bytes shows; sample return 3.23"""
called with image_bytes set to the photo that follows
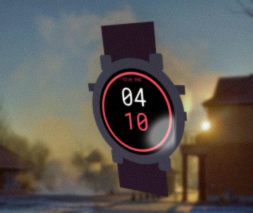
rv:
4.10
